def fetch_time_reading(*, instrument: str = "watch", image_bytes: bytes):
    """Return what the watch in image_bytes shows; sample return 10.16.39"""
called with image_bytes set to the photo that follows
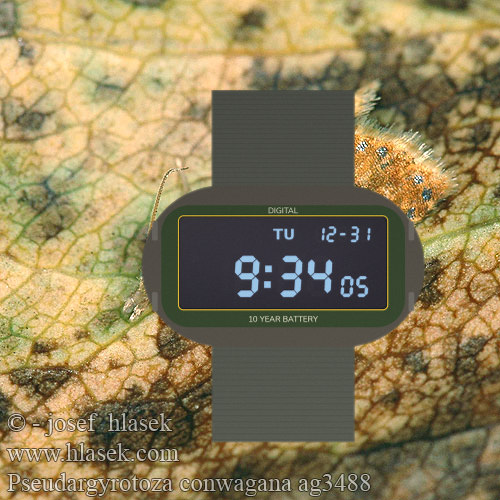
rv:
9.34.05
